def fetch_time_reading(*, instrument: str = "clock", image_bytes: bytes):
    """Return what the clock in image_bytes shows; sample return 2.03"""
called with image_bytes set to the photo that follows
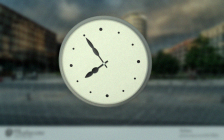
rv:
7.55
